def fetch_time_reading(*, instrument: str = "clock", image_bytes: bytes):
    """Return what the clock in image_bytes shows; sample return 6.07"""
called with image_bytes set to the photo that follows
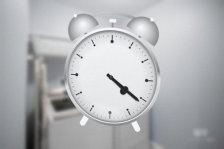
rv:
4.21
